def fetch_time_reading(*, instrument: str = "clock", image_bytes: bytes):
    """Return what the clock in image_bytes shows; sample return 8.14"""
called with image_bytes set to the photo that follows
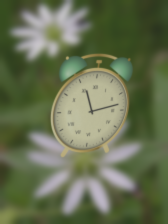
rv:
11.13
